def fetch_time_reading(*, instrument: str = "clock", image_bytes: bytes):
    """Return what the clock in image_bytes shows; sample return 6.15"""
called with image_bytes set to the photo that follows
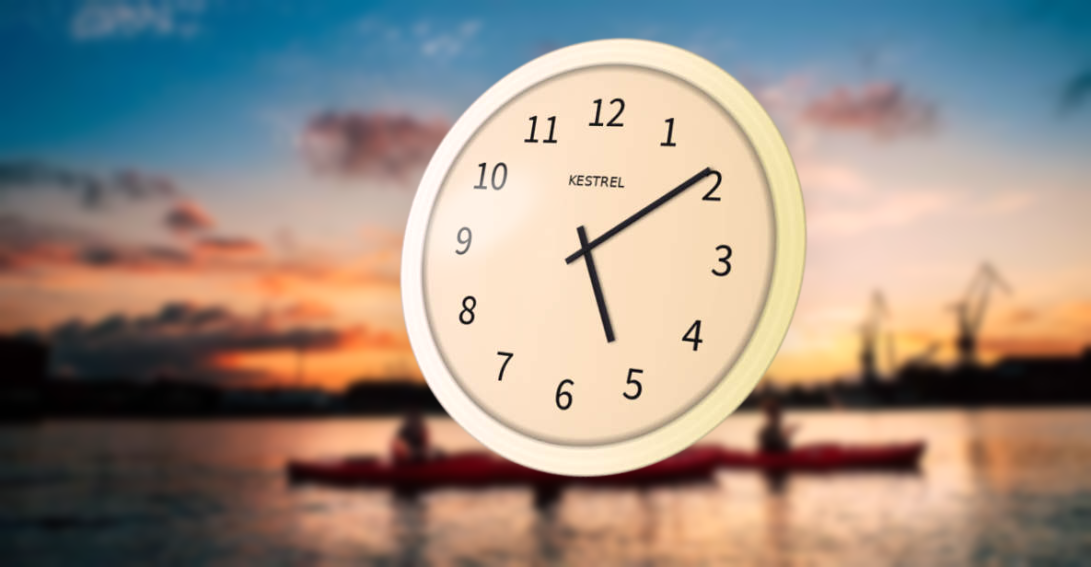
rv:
5.09
